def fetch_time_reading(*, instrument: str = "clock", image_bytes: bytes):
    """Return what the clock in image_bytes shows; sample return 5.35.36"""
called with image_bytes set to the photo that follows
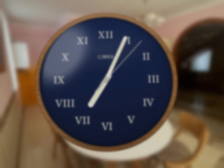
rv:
7.04.07
